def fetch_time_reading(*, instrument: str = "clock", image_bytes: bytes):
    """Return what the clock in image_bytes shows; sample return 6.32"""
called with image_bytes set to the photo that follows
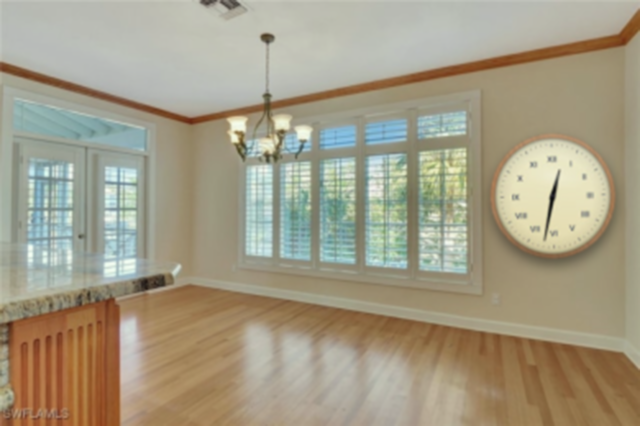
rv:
12.32
